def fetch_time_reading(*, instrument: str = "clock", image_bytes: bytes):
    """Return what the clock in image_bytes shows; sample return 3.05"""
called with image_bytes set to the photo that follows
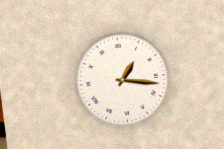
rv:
1.17
